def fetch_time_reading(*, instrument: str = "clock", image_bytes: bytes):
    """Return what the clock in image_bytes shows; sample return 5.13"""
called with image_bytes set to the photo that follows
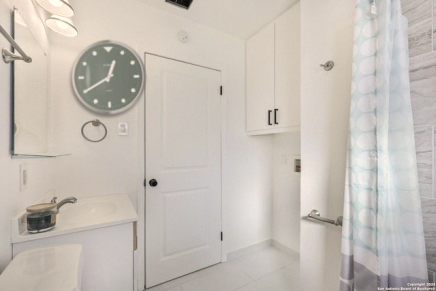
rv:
12.40
